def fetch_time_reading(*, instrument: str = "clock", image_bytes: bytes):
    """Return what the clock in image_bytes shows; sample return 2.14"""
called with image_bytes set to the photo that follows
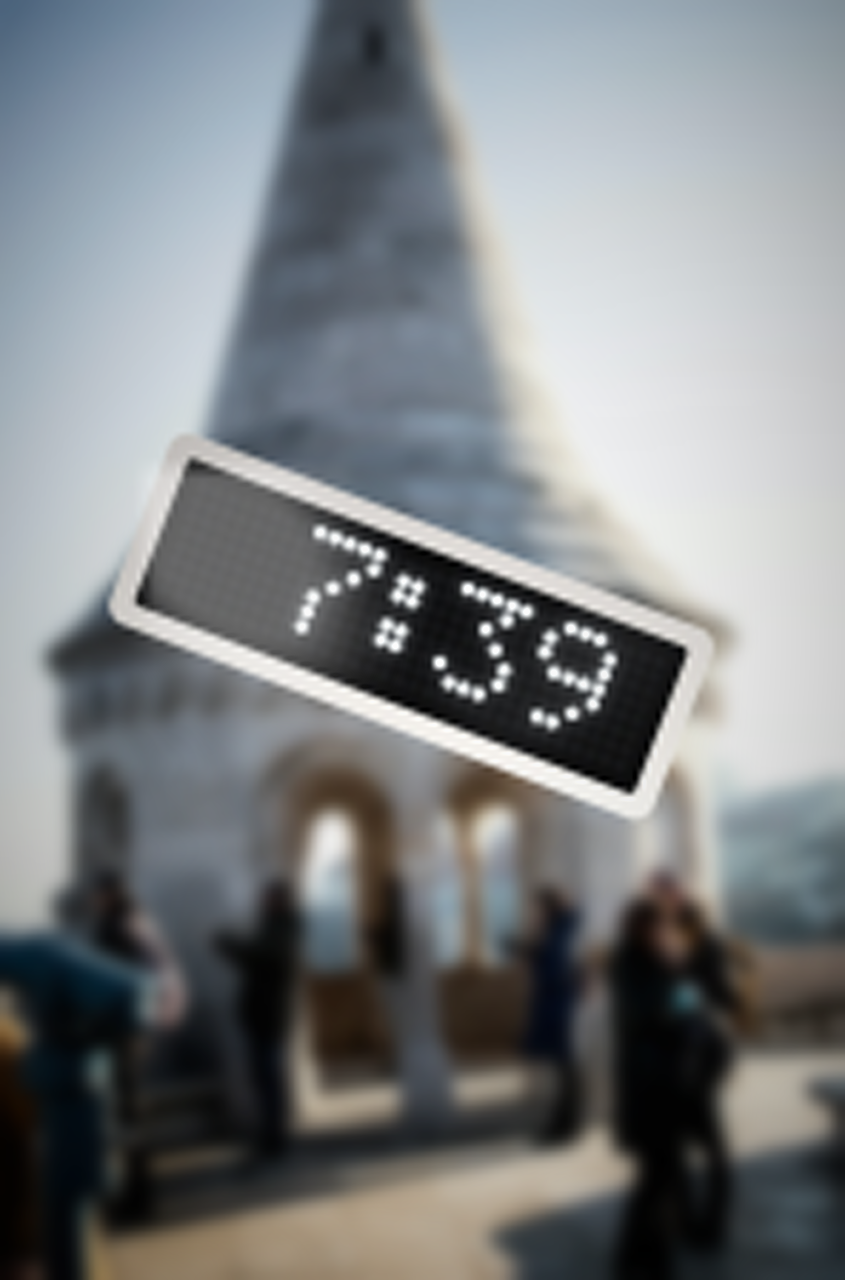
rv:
7.39
